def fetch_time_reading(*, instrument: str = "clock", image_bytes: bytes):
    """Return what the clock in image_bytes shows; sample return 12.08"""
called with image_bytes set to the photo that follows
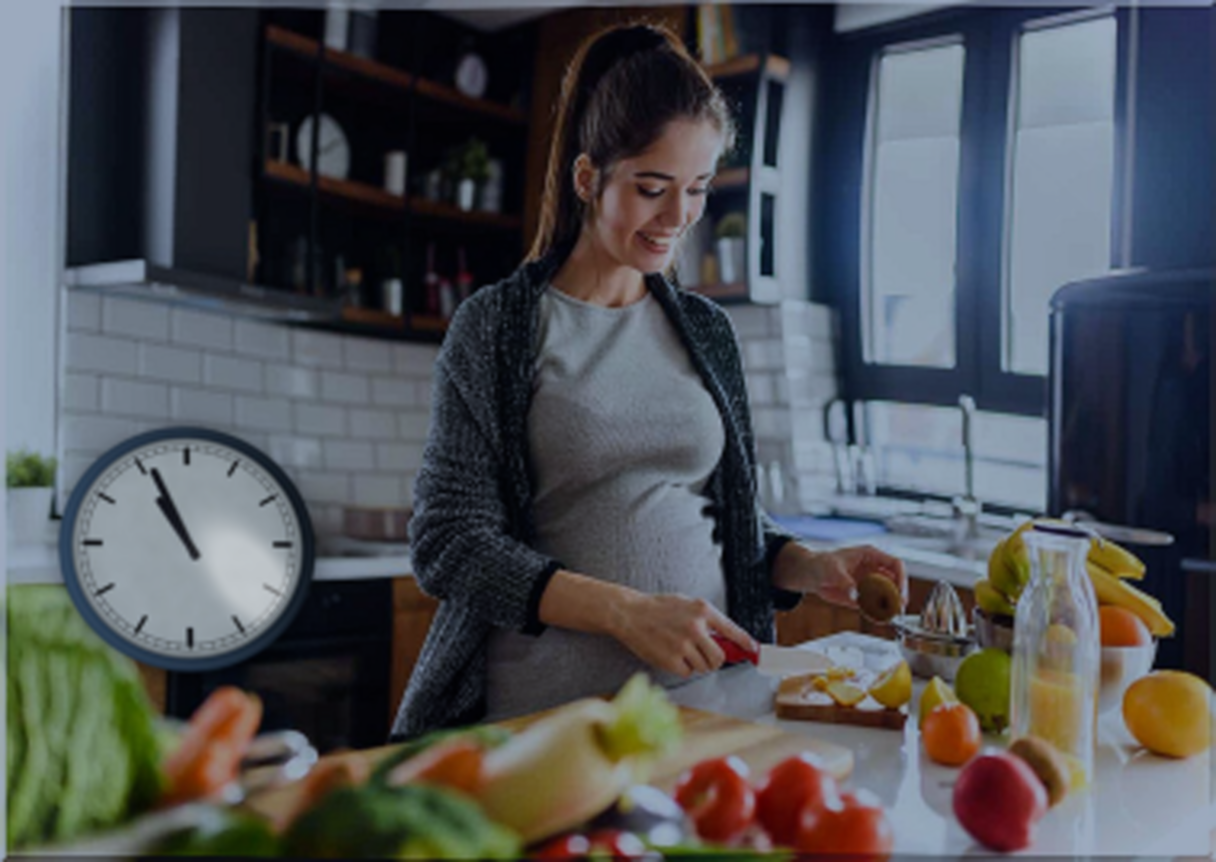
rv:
10.56
